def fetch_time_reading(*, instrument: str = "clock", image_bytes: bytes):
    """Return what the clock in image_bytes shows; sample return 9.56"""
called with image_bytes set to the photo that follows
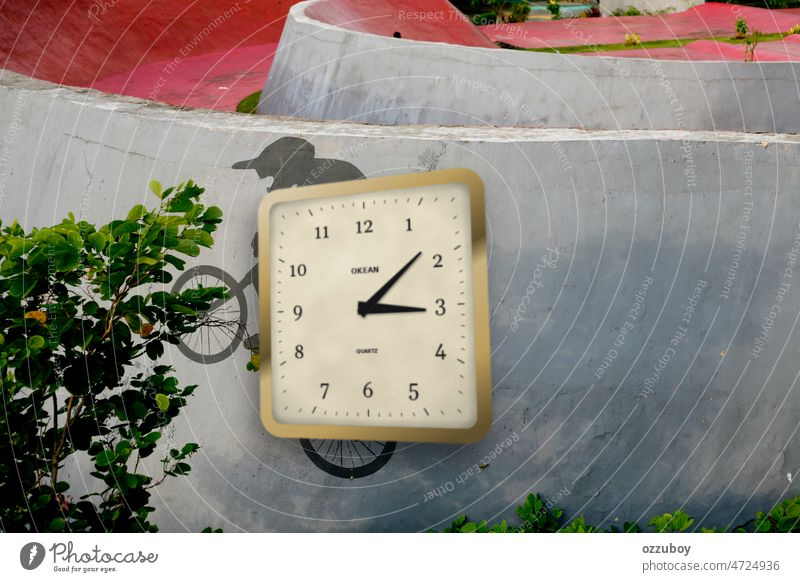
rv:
3.08
